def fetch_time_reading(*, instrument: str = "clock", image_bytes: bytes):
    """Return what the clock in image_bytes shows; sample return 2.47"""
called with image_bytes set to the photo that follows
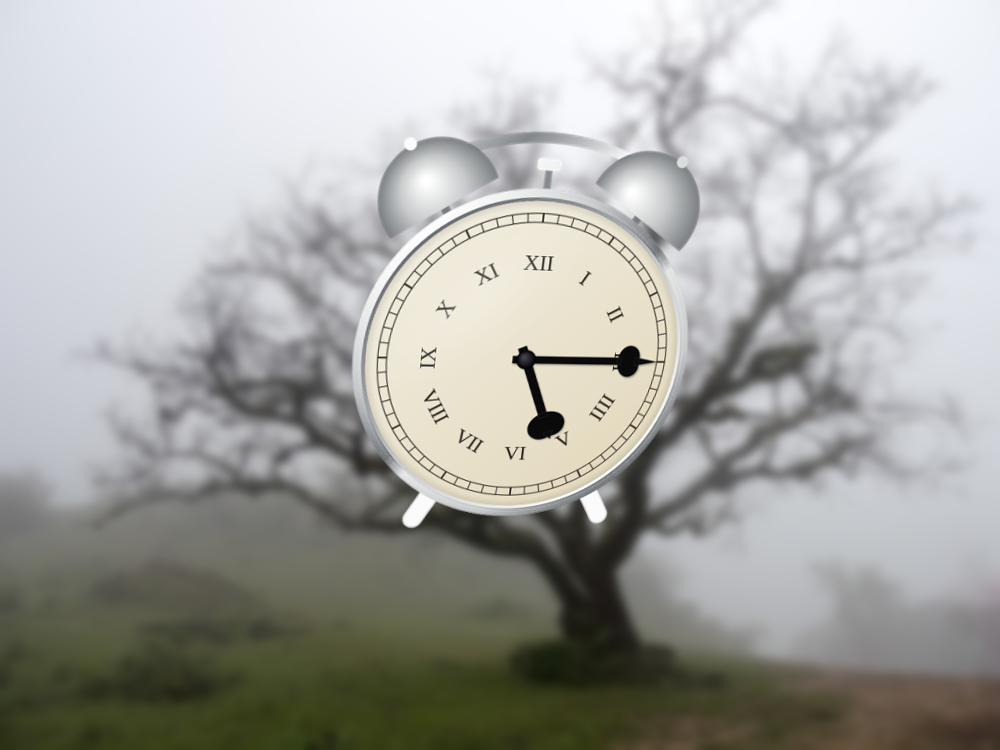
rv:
5.15
